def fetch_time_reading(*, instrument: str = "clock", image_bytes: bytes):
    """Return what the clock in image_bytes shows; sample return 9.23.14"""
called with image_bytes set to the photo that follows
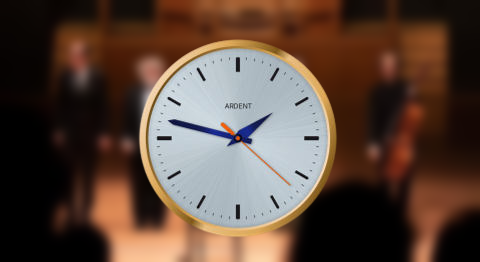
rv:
1.47.22
